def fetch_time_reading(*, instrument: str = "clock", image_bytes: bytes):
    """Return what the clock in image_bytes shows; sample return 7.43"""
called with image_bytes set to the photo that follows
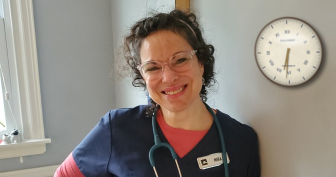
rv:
6.31
